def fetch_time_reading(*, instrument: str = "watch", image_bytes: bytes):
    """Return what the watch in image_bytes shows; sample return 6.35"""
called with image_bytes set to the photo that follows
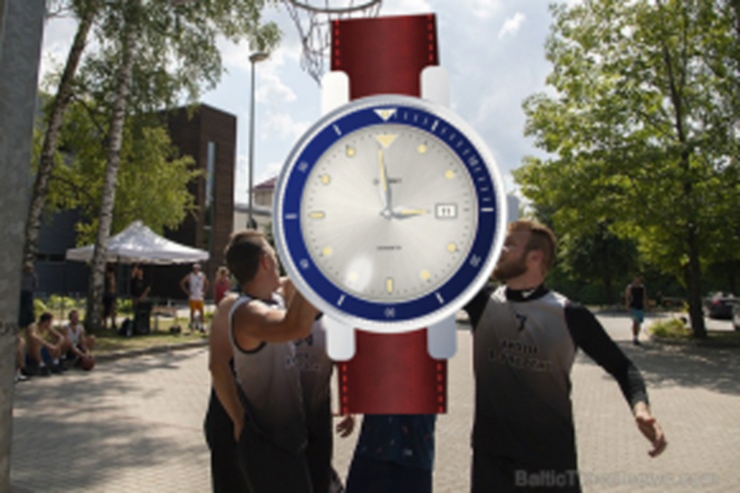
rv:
2.59
